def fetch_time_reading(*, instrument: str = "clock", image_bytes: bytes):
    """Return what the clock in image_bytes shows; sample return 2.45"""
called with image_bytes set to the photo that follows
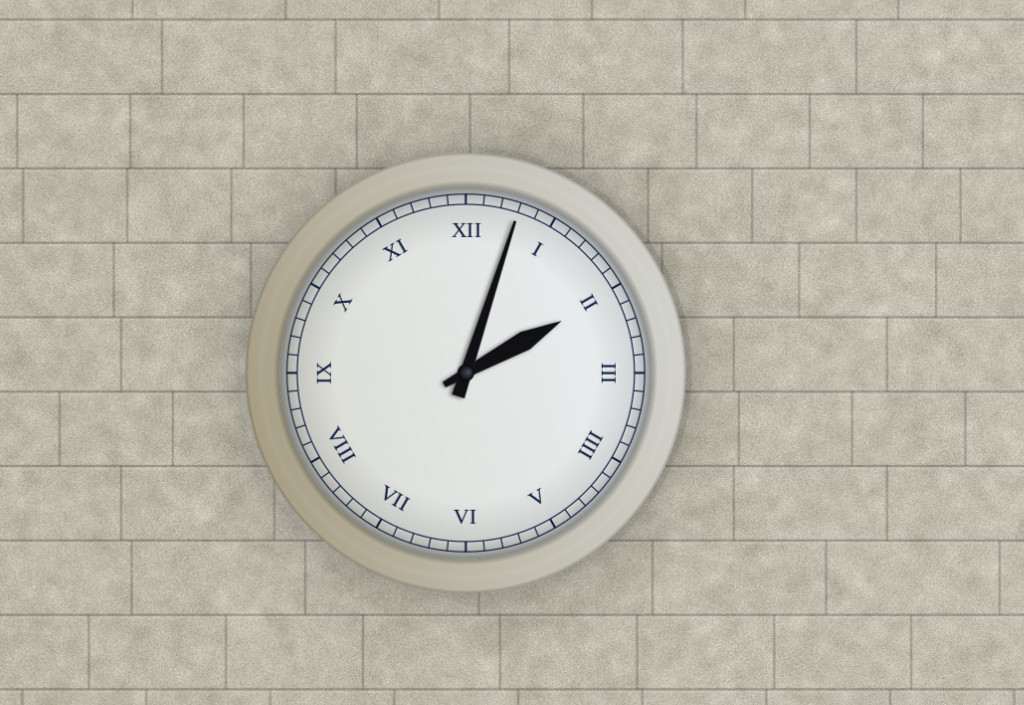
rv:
2.03
